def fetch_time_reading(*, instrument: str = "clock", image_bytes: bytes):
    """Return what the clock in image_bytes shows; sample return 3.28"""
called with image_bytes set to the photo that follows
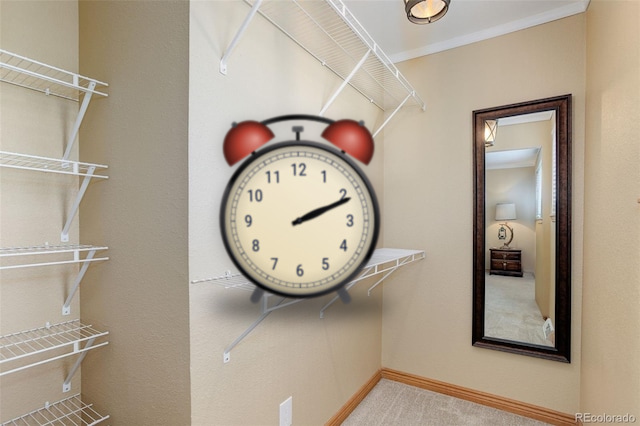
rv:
2.11
